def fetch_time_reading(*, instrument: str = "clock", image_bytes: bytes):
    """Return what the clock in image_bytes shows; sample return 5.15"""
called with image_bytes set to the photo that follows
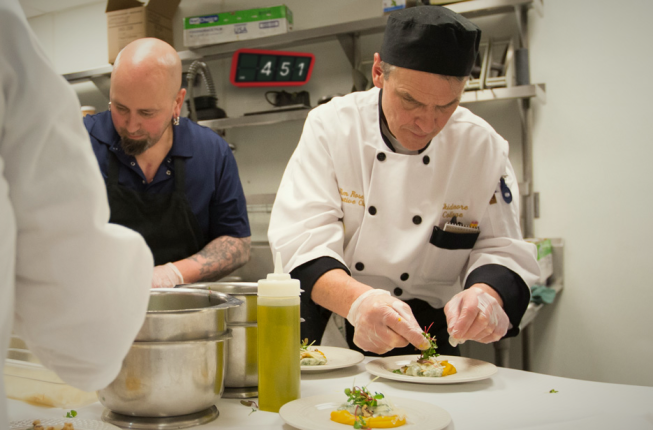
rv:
4.51
